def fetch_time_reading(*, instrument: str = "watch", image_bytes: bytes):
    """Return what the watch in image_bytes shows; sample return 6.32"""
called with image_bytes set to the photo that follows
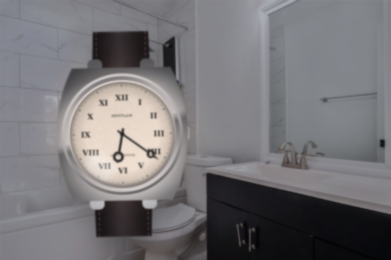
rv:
6.21
